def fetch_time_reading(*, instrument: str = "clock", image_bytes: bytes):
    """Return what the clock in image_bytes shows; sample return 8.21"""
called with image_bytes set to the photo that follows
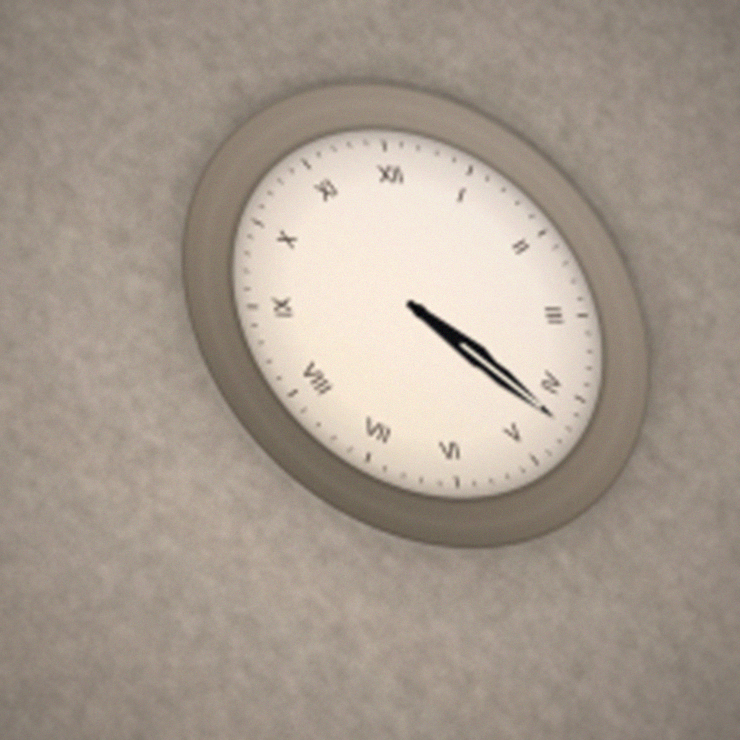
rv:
4.22
